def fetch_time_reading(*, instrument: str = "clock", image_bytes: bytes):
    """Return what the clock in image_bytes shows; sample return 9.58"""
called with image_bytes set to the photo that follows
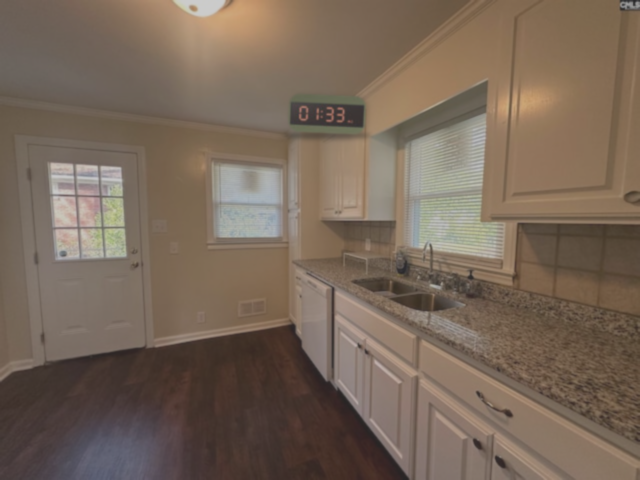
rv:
1.33
